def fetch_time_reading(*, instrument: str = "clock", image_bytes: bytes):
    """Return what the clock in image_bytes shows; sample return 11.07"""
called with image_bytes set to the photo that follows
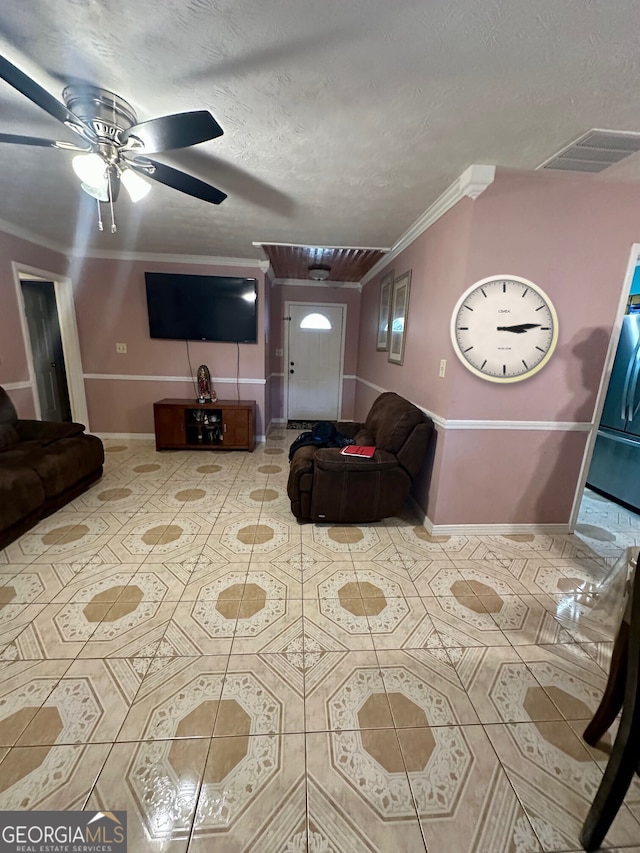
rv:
3.14
